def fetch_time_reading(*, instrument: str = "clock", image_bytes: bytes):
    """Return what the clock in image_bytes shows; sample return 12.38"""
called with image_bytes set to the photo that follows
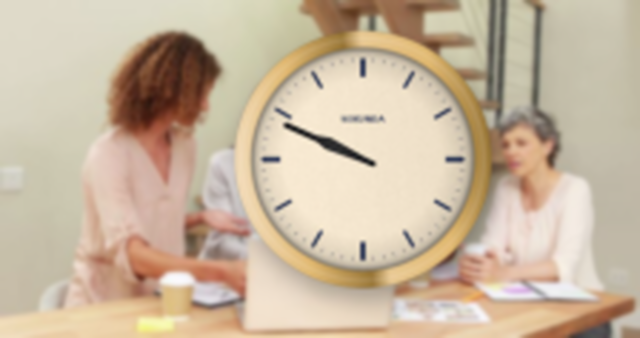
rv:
9.49
